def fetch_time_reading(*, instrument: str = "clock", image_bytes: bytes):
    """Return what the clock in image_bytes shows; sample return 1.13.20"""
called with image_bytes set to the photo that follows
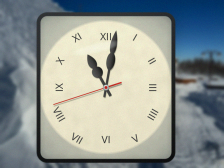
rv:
11.01.42
